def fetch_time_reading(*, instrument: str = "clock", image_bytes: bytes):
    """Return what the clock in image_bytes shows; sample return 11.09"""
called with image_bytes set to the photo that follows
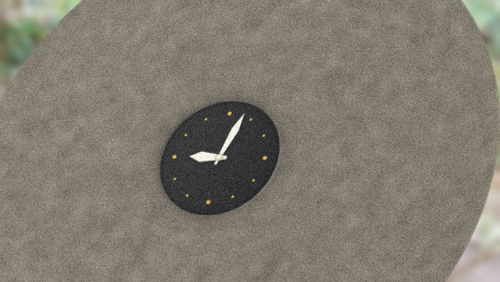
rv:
9.03
